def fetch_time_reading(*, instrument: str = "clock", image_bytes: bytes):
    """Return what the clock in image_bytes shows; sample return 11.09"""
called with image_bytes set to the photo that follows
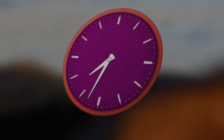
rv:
7.33
